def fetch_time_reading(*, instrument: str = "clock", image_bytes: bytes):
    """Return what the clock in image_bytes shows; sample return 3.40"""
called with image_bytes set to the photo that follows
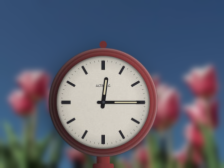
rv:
12.15
